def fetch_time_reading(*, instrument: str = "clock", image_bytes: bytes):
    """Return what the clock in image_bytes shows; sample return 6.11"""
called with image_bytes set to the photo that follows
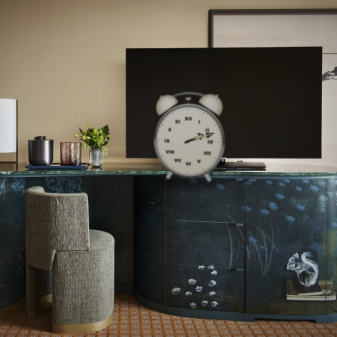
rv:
2.12
